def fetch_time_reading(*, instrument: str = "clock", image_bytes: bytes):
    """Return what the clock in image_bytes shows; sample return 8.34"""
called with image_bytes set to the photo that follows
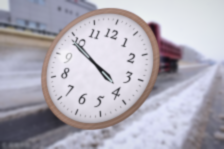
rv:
3.49
